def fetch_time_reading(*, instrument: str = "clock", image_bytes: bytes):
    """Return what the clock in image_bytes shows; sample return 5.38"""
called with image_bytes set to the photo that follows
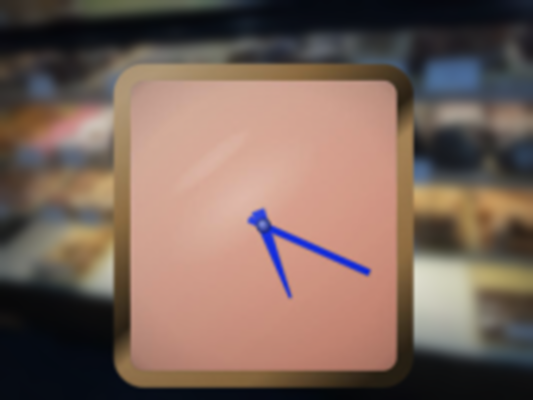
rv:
5.19
